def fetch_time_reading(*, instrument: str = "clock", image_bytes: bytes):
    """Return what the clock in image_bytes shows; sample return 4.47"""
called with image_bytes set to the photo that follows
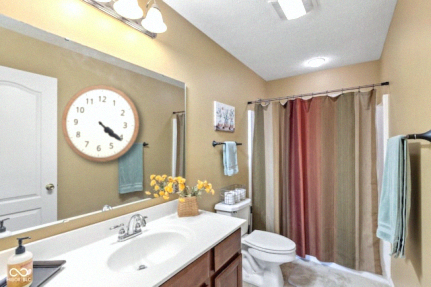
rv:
4.21
